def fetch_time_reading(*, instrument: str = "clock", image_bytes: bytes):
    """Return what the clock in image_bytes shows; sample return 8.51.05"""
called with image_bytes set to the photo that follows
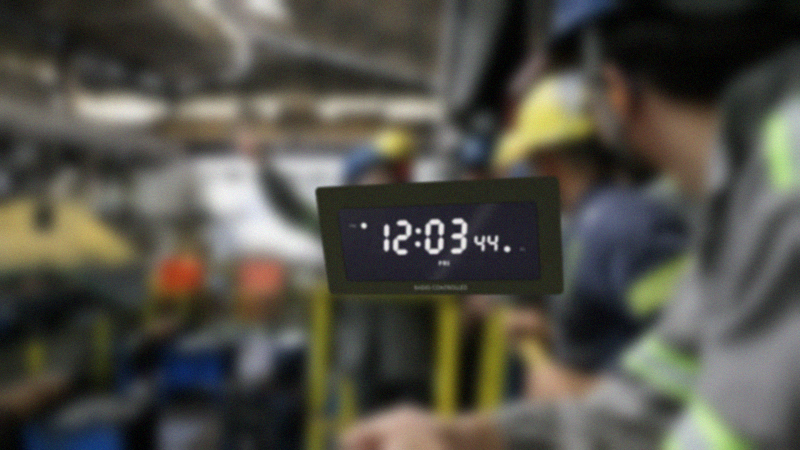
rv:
12.03.44
